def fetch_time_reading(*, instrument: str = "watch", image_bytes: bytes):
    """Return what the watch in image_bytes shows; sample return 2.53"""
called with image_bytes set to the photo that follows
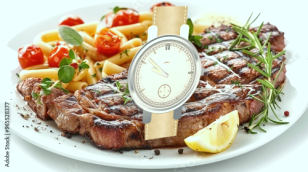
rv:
9.52
